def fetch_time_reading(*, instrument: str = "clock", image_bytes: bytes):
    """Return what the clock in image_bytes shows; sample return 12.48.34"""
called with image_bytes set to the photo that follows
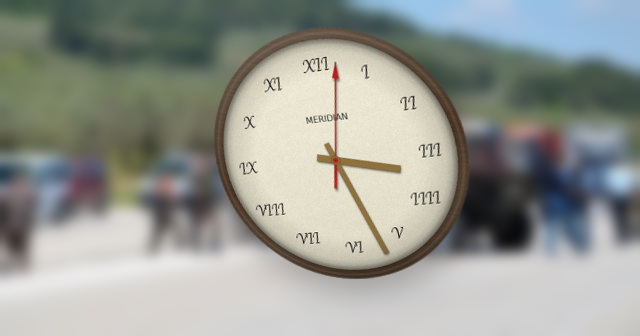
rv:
3.27.02
